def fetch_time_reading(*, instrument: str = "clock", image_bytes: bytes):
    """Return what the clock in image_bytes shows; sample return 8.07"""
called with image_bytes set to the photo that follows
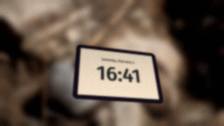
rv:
16.41
